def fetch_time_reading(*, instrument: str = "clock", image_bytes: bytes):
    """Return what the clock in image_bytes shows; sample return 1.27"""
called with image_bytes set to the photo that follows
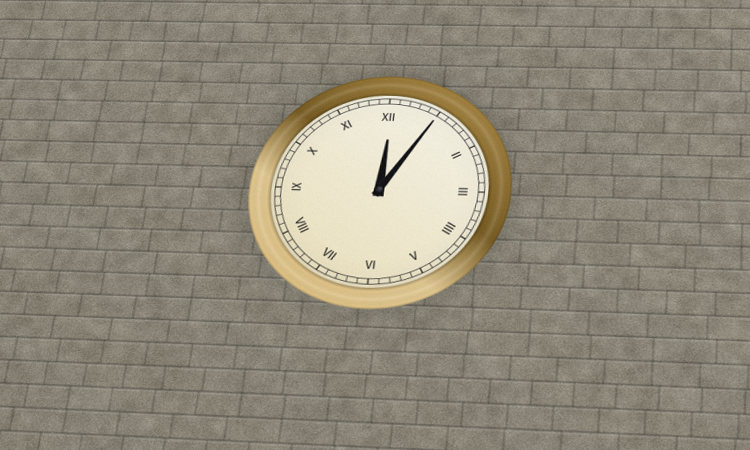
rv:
12.05
